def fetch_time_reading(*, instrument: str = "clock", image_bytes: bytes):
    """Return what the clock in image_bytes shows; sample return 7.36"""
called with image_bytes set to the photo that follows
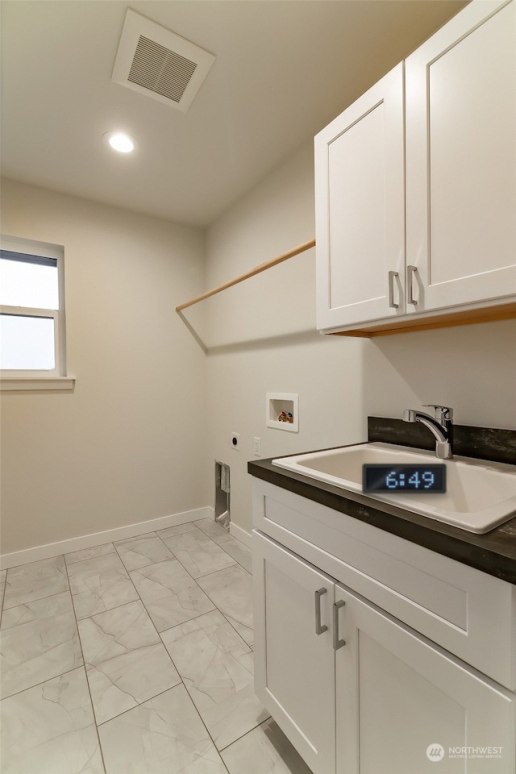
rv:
6.49
